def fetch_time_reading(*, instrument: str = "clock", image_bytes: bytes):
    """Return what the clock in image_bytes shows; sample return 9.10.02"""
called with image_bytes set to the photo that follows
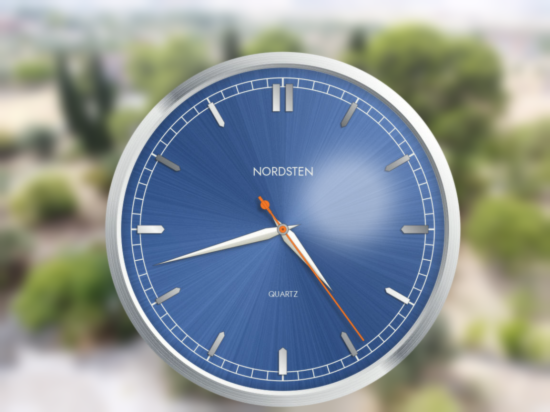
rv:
4.42.24
